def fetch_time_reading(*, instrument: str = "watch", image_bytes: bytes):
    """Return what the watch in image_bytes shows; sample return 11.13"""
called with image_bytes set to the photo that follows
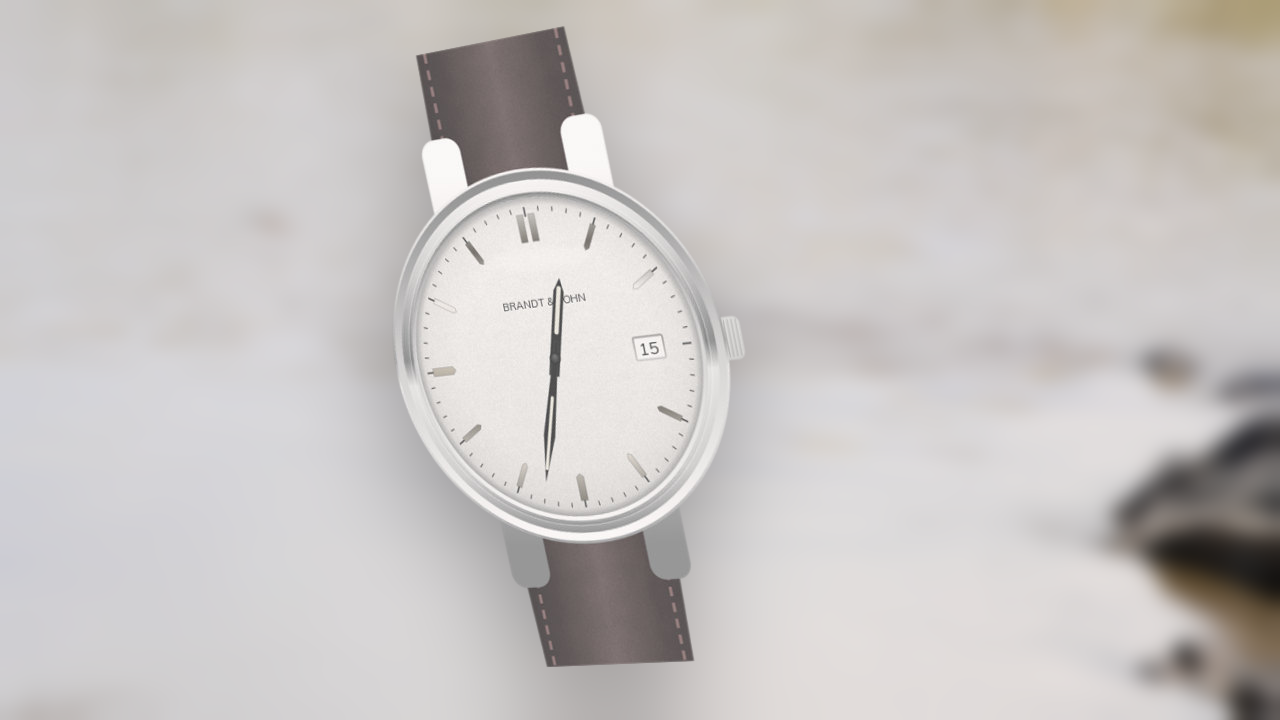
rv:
12.33
